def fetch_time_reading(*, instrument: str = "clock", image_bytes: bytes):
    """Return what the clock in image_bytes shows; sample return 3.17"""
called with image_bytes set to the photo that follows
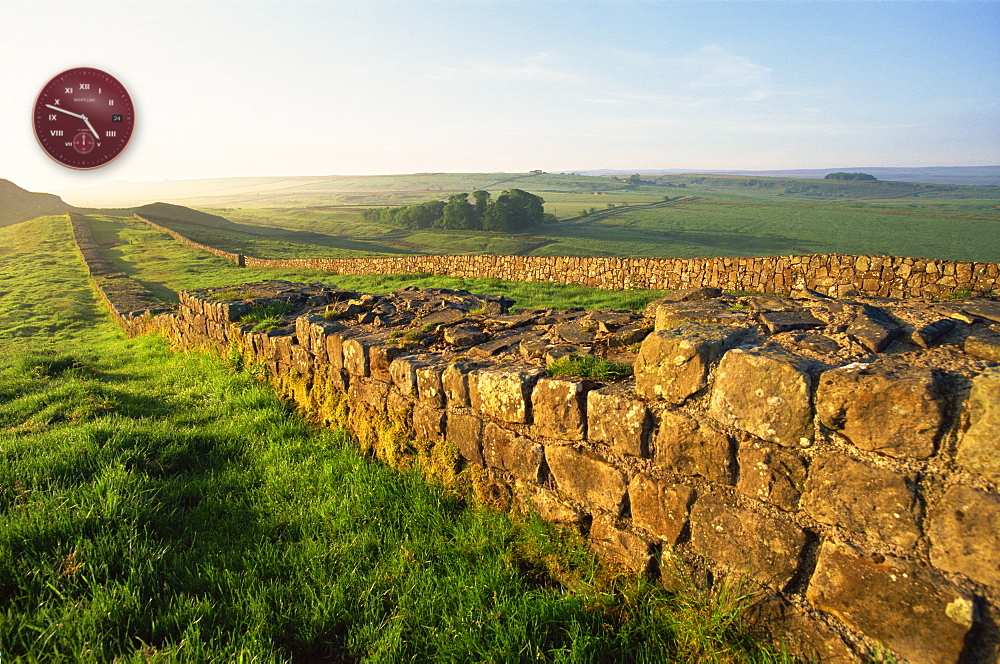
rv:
4.48
